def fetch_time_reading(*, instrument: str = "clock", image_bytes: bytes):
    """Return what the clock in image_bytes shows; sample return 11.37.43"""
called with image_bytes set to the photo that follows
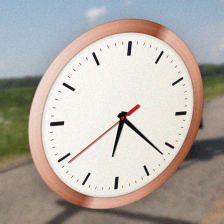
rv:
6.21.39
